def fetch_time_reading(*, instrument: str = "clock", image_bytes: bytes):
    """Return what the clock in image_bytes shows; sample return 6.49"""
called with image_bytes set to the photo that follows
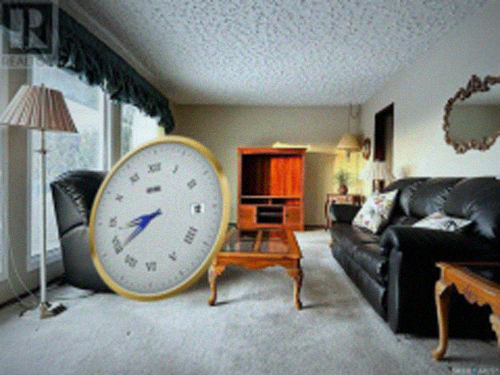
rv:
8.39
